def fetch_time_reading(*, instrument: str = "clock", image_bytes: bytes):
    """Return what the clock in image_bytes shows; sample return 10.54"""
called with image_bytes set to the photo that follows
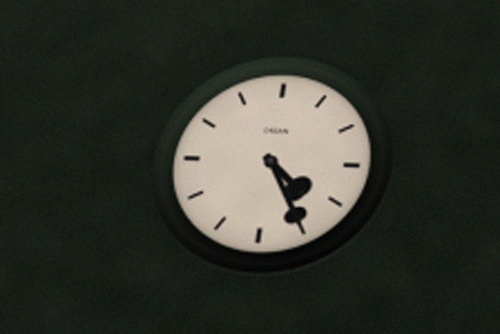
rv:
4.25
